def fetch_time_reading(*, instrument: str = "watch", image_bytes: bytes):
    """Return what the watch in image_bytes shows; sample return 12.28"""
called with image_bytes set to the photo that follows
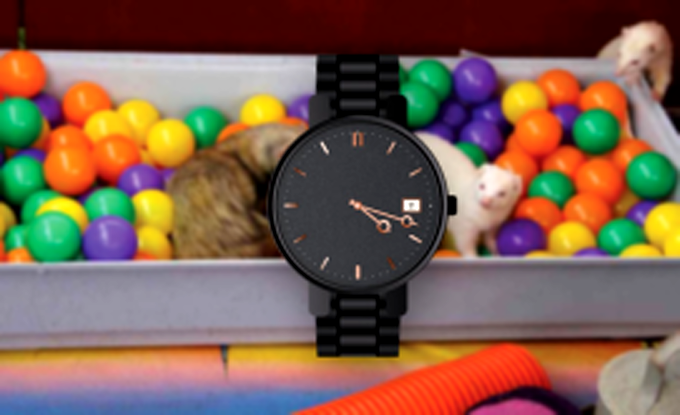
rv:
4.18
